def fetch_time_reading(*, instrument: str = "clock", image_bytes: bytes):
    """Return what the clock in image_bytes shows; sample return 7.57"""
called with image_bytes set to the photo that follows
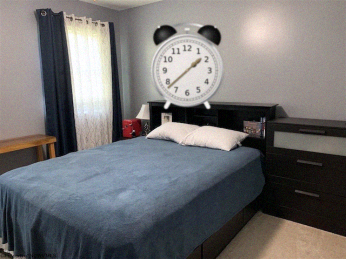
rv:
1.38
